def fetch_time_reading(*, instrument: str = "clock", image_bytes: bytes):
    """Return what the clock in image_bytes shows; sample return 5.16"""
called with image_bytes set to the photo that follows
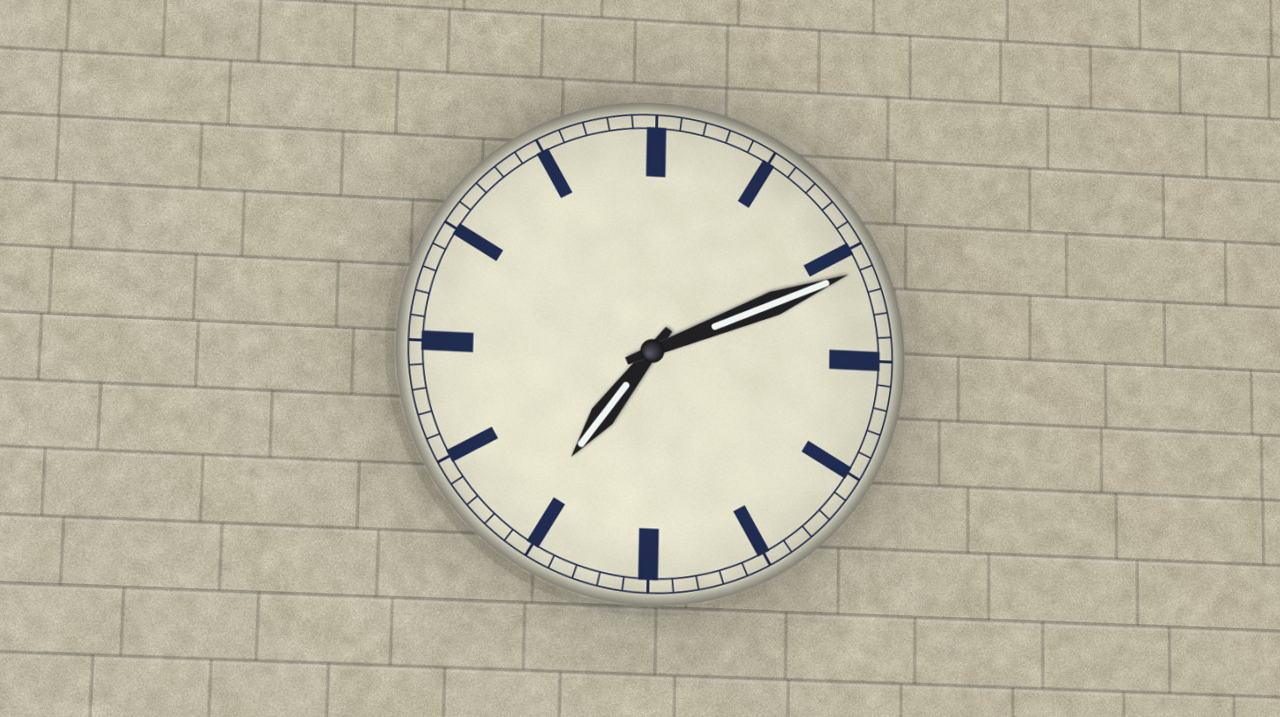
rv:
7.11
